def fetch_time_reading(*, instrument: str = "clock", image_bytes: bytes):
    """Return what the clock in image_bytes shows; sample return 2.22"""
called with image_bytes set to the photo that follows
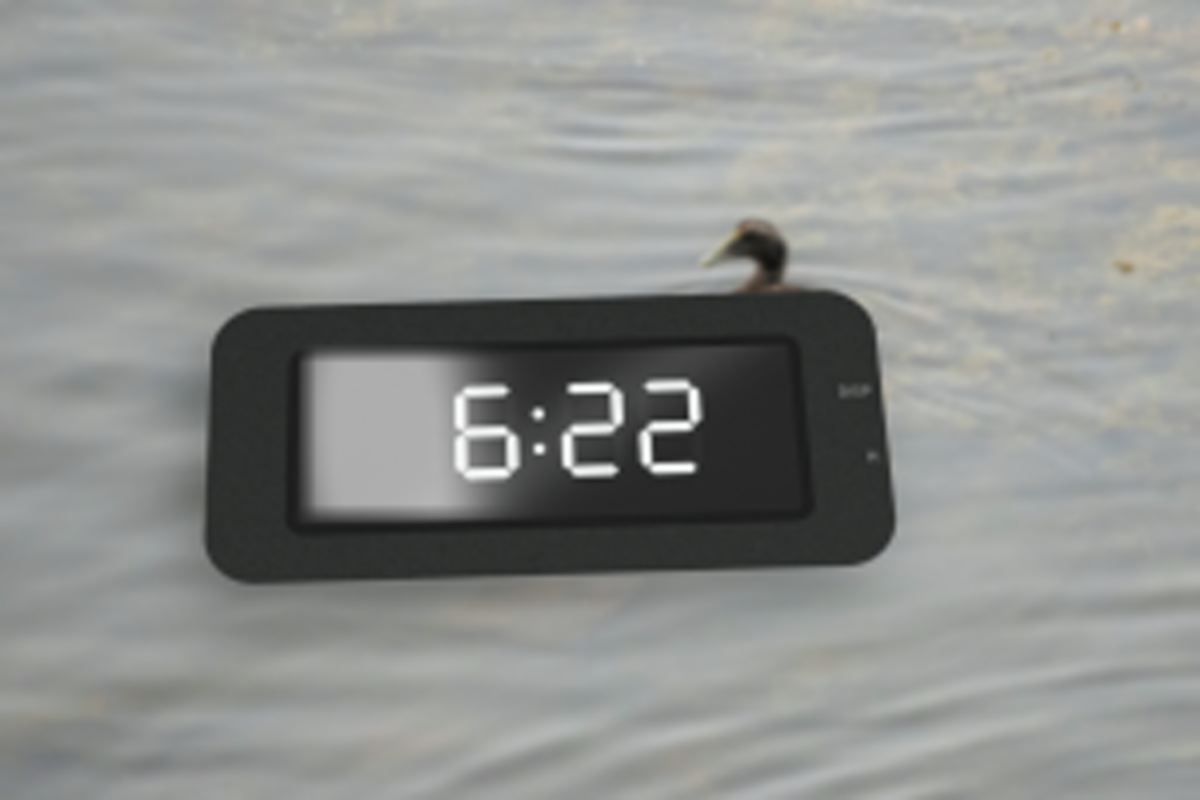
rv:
6.22
